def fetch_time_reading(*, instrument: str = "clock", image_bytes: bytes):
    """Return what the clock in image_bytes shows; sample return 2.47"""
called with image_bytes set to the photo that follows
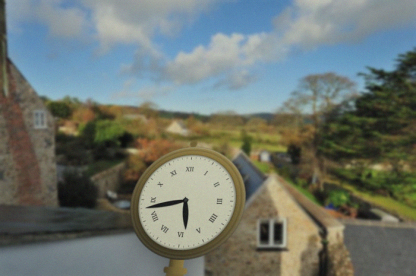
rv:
5.43
